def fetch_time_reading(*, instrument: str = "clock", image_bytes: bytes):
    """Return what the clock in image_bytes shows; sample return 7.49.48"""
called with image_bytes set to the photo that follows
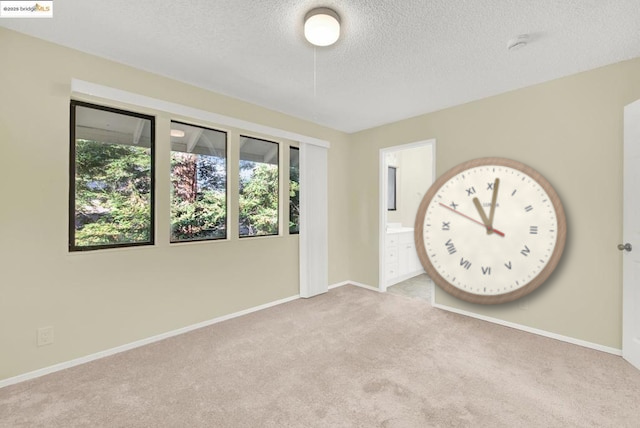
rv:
11.00.49
